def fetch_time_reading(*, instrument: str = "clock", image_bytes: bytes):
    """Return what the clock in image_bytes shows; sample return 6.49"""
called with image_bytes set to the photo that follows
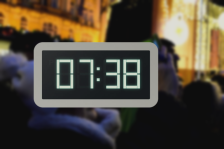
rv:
7.38
